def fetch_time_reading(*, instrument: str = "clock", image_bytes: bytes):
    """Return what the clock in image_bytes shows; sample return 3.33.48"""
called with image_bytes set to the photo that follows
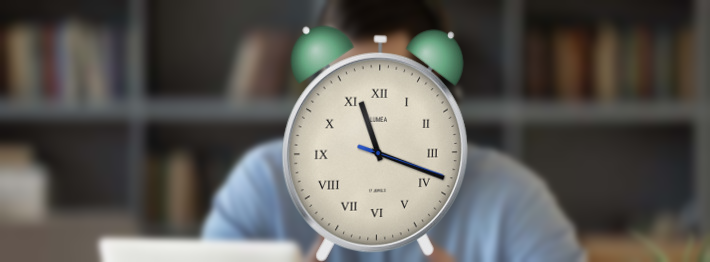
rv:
11.18.18
